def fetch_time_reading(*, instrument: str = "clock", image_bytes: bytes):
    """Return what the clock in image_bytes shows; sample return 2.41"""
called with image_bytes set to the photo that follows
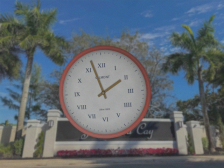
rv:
1.57
